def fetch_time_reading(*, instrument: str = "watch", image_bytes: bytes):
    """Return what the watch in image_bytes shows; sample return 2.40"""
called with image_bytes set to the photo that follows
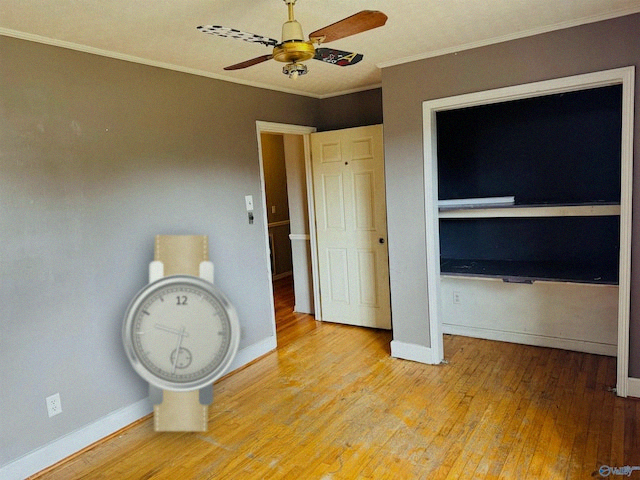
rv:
9.32
